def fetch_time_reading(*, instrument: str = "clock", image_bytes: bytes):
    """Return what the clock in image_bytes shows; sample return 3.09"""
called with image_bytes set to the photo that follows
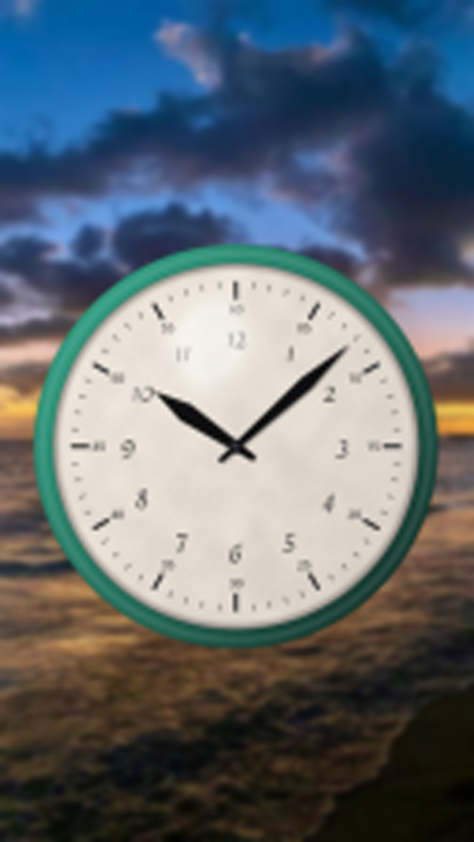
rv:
10.08
